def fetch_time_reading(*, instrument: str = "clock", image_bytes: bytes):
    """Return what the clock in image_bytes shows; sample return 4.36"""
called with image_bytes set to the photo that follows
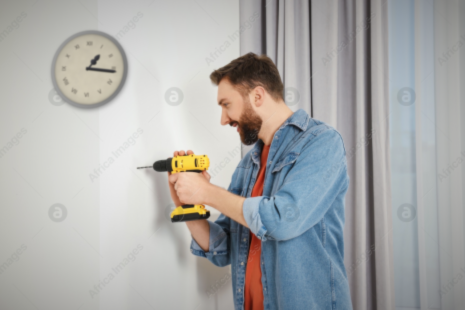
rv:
1.16
